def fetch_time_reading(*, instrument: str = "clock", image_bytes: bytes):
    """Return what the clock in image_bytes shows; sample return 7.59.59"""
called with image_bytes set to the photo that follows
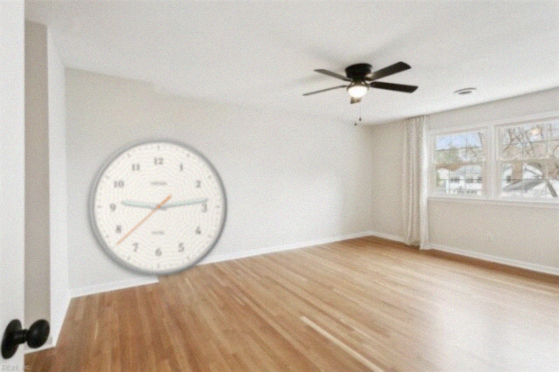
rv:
9.13.38
